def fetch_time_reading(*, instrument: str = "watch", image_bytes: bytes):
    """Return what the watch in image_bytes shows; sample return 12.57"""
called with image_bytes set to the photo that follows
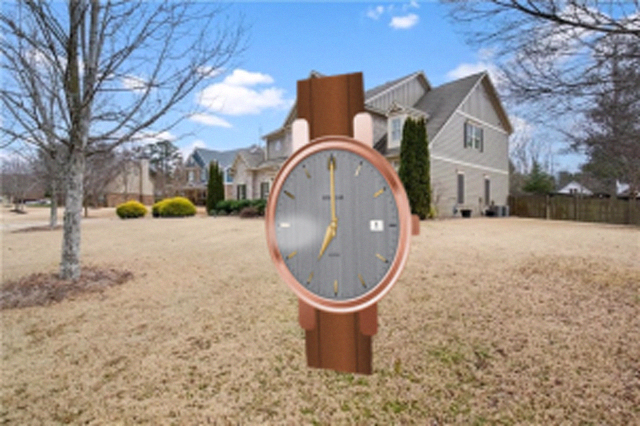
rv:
7.00
